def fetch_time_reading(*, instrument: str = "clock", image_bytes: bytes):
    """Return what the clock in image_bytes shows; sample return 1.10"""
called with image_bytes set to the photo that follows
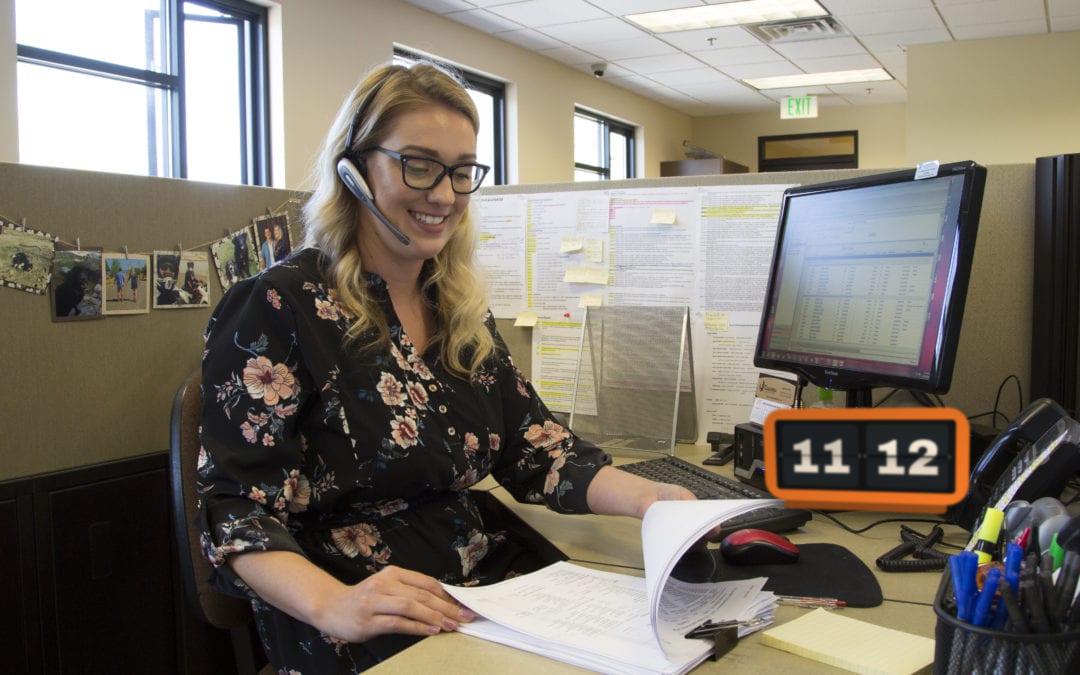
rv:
11.12
